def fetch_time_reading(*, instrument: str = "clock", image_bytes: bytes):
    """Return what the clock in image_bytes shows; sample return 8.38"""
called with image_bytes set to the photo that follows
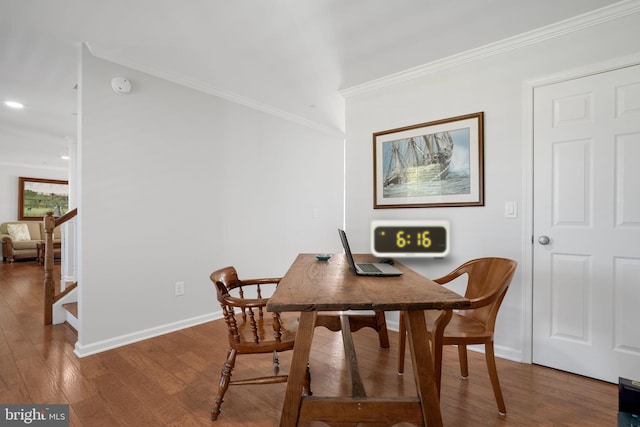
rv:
6.16
